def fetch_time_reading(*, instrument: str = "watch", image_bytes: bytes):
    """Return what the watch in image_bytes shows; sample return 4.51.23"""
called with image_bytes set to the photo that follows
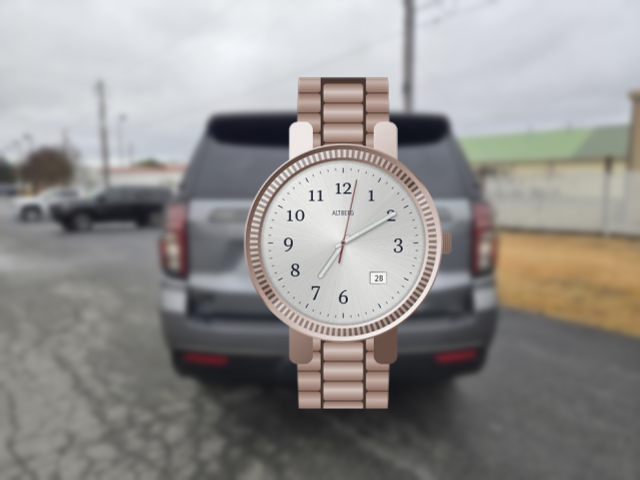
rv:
7.10.02
